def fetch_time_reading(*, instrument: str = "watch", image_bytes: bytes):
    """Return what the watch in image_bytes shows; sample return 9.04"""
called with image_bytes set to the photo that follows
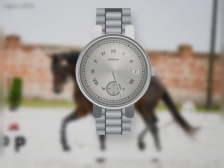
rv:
5.27
